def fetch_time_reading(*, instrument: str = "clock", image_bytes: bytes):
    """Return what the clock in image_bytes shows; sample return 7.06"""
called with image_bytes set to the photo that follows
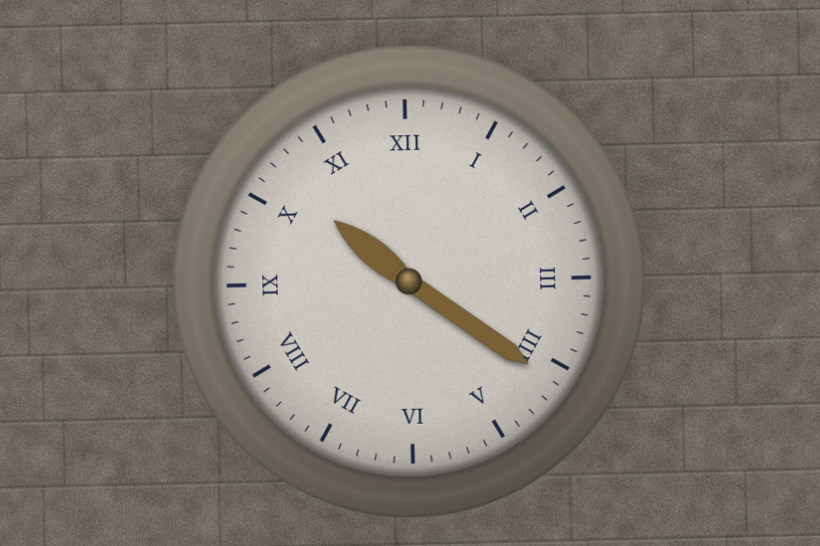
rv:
10.21
